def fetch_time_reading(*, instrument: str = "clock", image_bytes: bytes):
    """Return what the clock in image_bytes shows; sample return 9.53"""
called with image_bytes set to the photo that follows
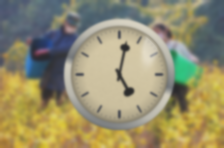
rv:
5.02
